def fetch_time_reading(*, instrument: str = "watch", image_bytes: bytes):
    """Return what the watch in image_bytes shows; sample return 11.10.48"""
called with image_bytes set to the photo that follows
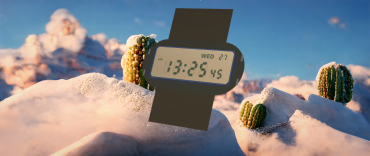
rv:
13.25.45
